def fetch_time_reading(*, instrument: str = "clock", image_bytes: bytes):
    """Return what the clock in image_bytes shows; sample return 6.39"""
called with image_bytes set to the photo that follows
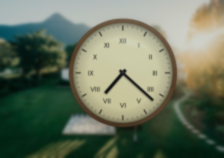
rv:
7.22
